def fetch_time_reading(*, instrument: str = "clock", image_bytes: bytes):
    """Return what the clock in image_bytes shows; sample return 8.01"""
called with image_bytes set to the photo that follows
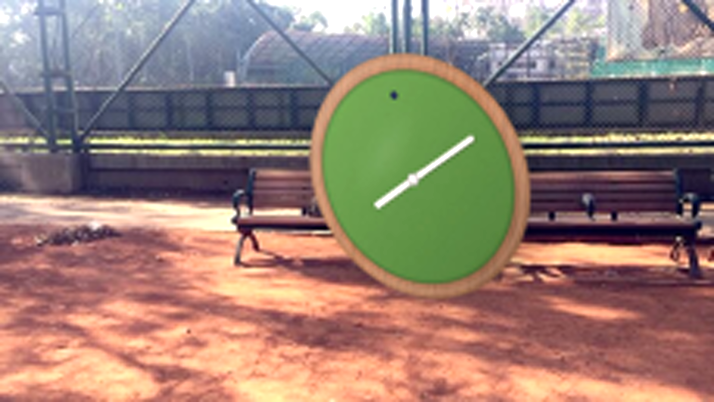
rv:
8.11
